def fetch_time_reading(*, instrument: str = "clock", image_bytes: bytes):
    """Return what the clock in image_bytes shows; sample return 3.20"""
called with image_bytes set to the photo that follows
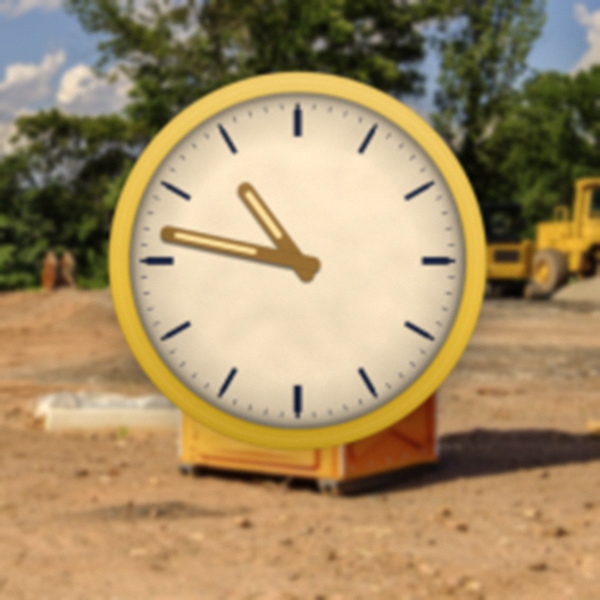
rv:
10.47
